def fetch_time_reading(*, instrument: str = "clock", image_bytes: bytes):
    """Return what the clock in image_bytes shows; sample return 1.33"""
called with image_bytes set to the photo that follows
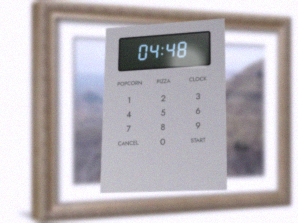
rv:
4.48
